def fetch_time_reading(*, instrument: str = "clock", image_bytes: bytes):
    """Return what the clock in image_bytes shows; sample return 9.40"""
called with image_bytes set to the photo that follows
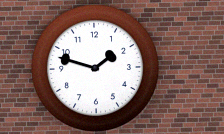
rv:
1.48
